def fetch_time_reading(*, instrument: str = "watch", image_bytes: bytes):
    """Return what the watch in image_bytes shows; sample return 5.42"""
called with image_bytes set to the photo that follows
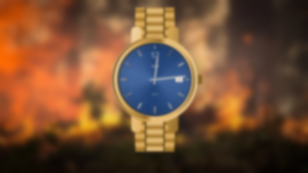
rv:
12.14
